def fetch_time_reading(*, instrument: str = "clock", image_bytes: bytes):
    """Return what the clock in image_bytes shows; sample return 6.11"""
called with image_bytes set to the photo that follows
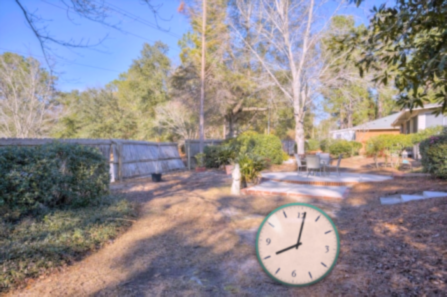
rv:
8.01
